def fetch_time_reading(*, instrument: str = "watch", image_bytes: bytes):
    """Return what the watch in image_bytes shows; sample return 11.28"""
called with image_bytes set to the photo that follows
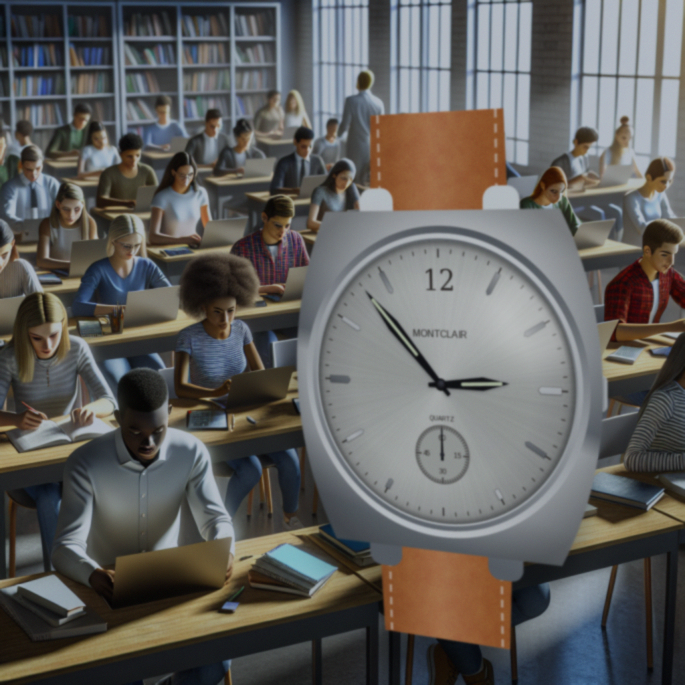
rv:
2.53
